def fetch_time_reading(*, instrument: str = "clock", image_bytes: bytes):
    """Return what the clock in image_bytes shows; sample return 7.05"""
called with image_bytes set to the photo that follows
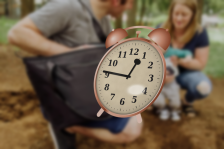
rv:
12.46
